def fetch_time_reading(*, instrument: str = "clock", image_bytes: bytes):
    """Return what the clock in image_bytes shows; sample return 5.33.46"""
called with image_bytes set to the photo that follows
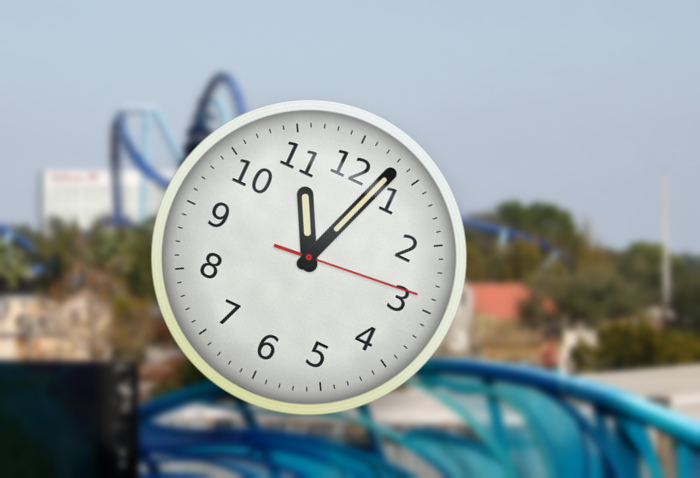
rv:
11.03.14
